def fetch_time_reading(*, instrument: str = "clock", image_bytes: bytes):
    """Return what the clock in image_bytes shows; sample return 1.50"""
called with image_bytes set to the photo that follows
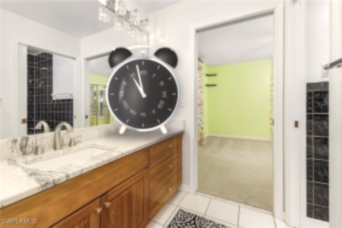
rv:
10.58
